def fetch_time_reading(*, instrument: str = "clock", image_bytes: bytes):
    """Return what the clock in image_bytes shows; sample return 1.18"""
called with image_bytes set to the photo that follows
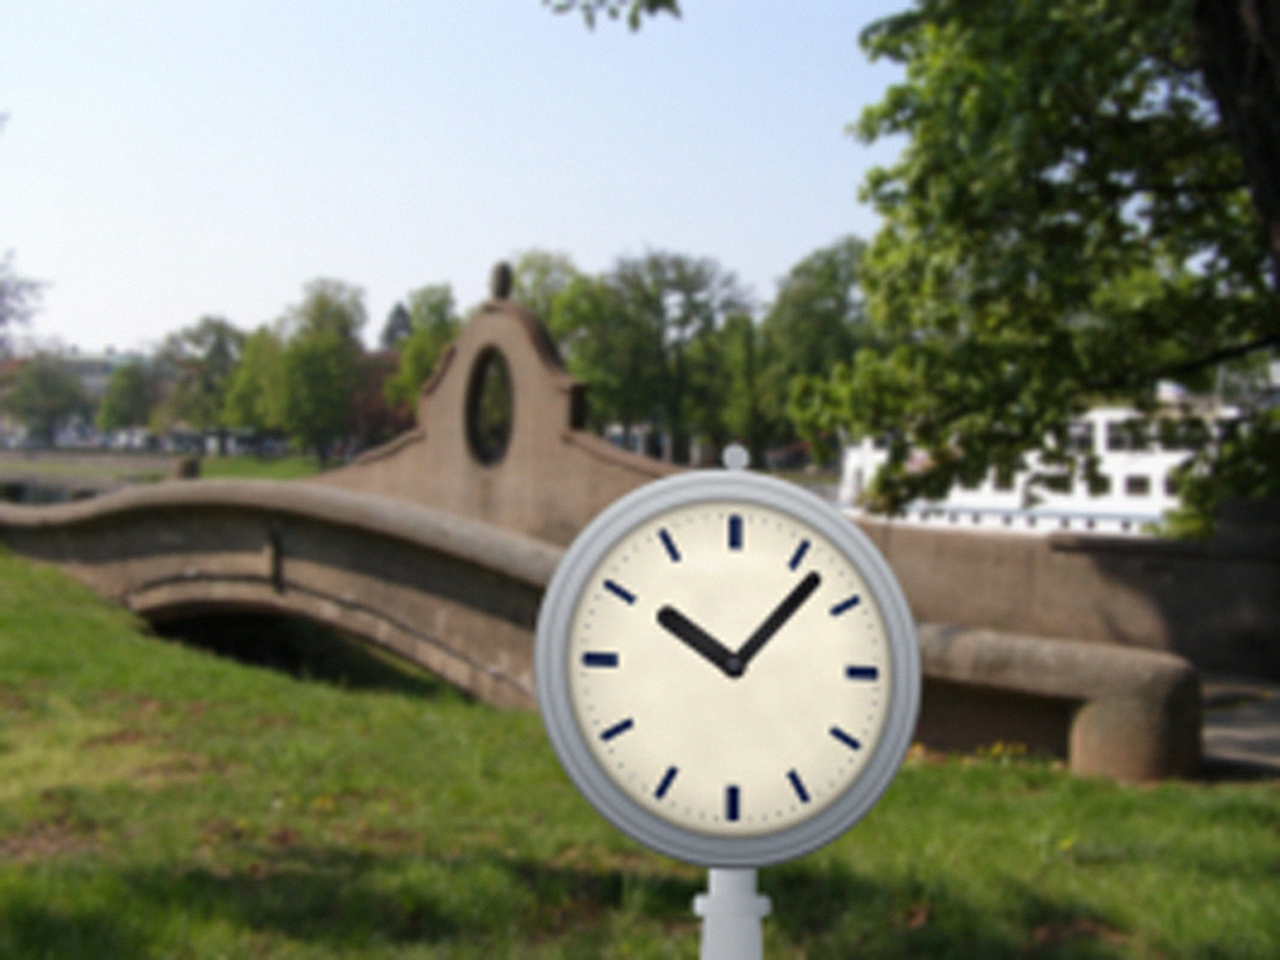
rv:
10.07
